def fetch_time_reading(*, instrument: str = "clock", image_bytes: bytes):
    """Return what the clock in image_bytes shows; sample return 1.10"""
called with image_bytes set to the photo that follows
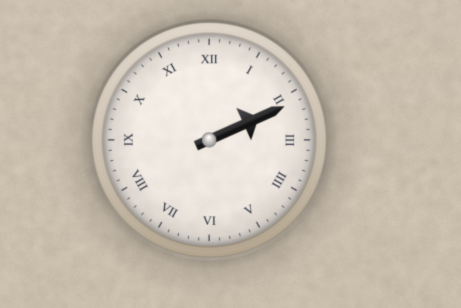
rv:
2.11
